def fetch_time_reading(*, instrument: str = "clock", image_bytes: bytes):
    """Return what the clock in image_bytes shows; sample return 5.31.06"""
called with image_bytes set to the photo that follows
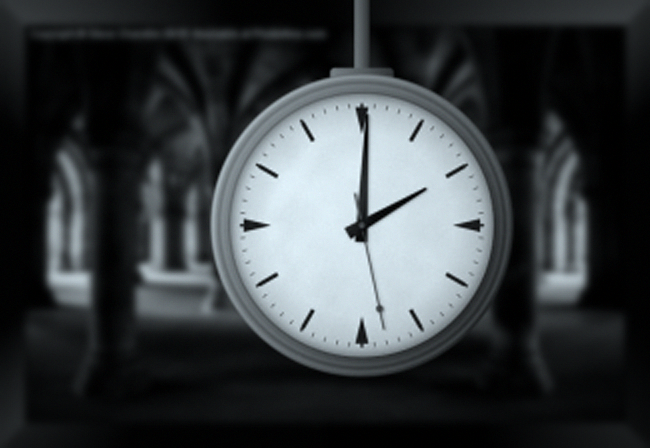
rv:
2.00.28
